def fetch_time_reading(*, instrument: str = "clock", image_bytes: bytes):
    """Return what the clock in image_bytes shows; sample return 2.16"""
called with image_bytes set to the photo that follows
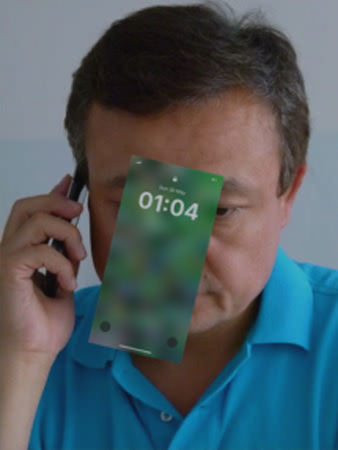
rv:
1.04
